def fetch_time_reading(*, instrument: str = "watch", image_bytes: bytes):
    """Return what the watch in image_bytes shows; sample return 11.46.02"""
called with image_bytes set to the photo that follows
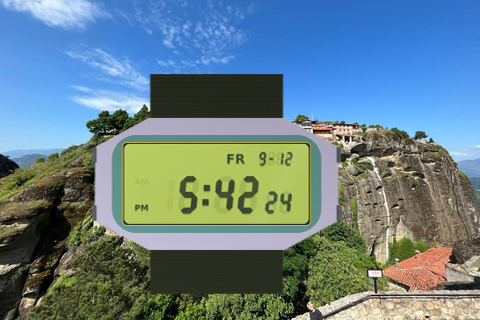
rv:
5.42.24
